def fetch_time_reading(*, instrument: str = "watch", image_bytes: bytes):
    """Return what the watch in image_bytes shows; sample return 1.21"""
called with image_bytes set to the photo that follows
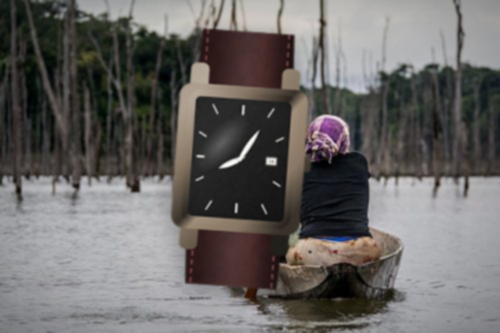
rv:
8.05
